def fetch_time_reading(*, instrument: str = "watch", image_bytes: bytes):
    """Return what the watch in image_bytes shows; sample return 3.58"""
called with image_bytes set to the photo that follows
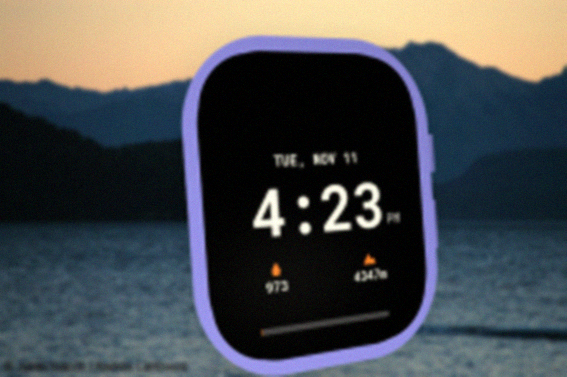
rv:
4.23
